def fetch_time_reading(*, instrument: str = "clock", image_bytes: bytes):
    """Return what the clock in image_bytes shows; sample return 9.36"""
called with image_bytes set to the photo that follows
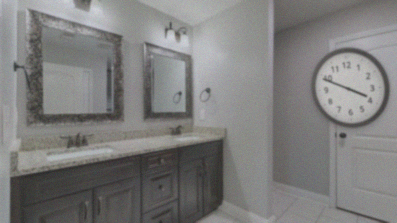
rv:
3.49
